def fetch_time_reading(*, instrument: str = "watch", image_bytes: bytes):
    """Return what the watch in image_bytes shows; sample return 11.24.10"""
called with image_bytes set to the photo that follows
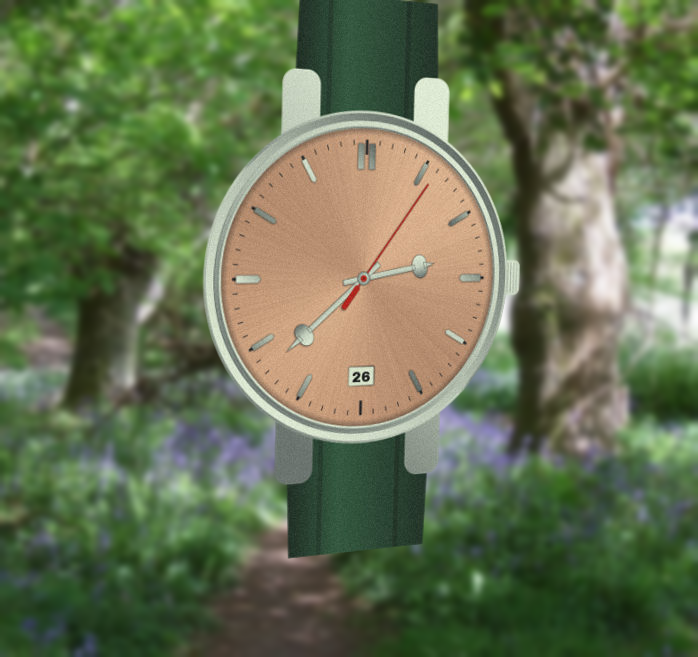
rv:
2.38.06
